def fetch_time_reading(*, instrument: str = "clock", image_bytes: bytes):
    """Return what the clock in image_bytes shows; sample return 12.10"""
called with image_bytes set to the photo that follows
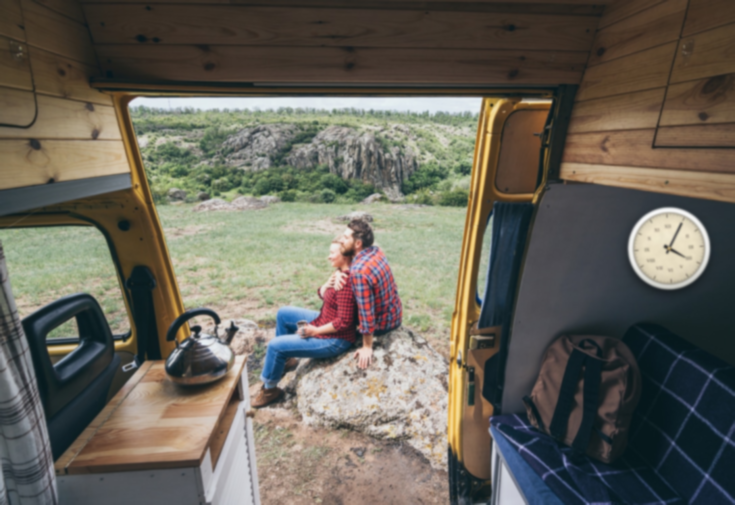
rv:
4.05
